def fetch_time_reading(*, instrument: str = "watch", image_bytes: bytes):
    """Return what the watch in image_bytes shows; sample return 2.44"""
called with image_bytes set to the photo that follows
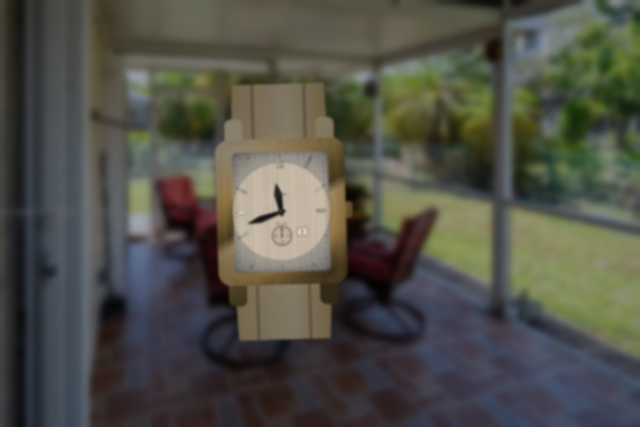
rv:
11.42
